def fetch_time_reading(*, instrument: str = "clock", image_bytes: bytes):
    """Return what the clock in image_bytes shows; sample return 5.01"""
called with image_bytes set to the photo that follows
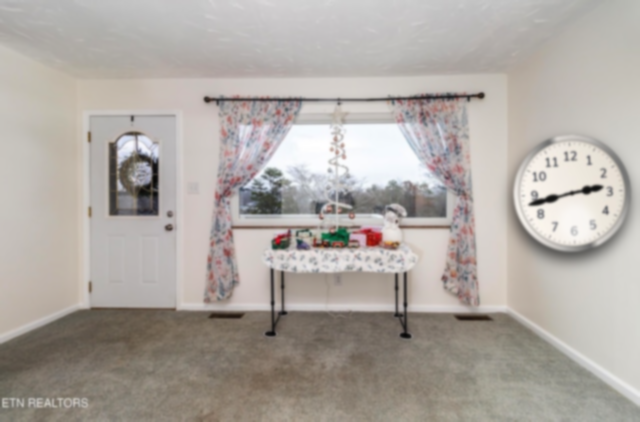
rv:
2.43
